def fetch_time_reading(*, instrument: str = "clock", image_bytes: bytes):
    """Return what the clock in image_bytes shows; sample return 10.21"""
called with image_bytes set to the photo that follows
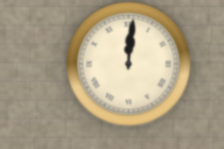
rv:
12.01
